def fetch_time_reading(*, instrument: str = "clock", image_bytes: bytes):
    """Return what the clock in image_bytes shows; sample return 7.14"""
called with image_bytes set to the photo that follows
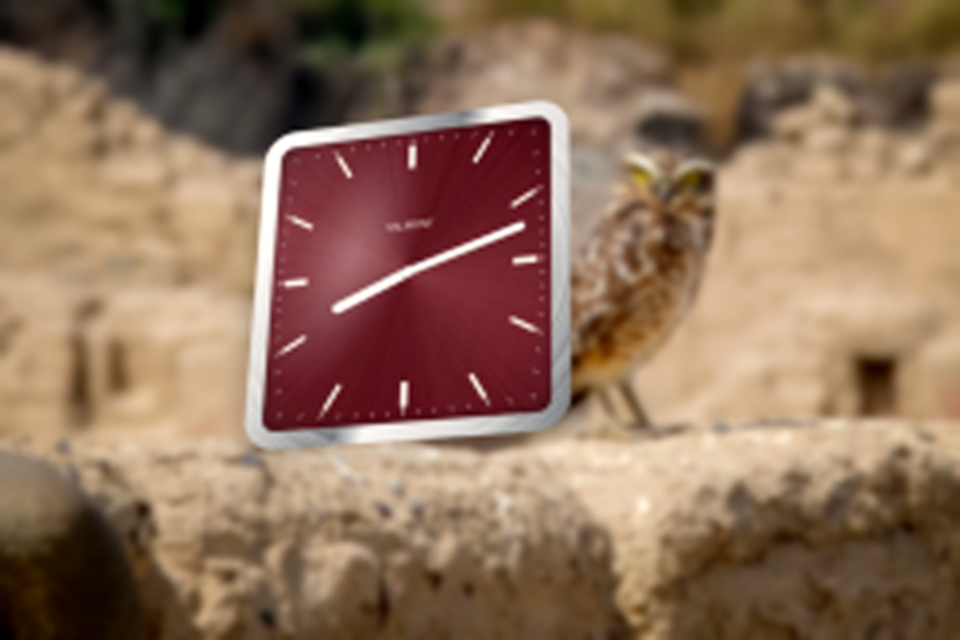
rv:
8.12
